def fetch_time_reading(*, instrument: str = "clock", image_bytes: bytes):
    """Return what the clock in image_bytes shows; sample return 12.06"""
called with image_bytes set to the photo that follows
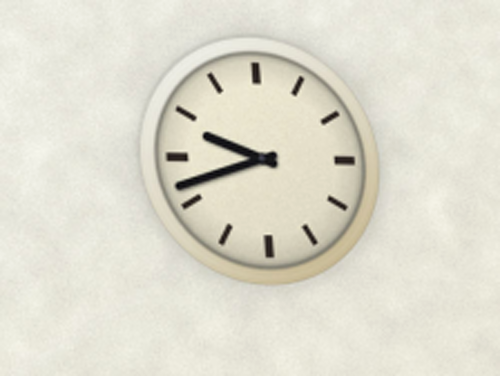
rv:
9.42
